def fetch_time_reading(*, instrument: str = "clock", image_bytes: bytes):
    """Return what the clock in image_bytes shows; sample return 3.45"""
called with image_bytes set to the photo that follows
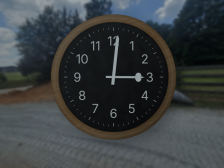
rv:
3.01
